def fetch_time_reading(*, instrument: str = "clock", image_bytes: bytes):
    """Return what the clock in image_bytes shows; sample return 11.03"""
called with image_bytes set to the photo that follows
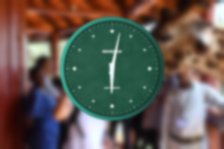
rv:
6.02
